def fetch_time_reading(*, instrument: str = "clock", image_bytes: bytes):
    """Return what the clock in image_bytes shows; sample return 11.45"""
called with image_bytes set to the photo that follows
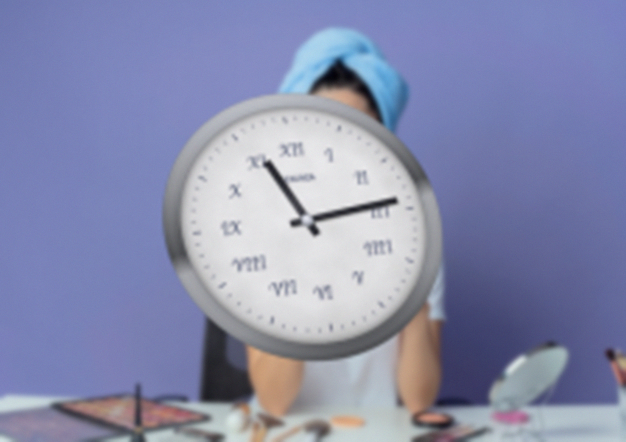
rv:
11.14
